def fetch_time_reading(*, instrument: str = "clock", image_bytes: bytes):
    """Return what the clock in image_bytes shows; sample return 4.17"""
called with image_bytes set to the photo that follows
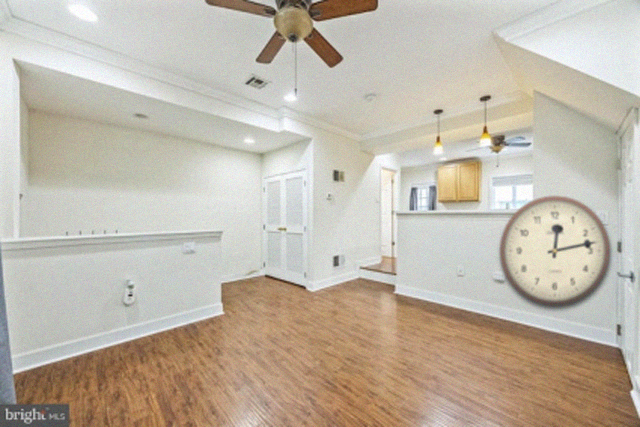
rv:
12.13
